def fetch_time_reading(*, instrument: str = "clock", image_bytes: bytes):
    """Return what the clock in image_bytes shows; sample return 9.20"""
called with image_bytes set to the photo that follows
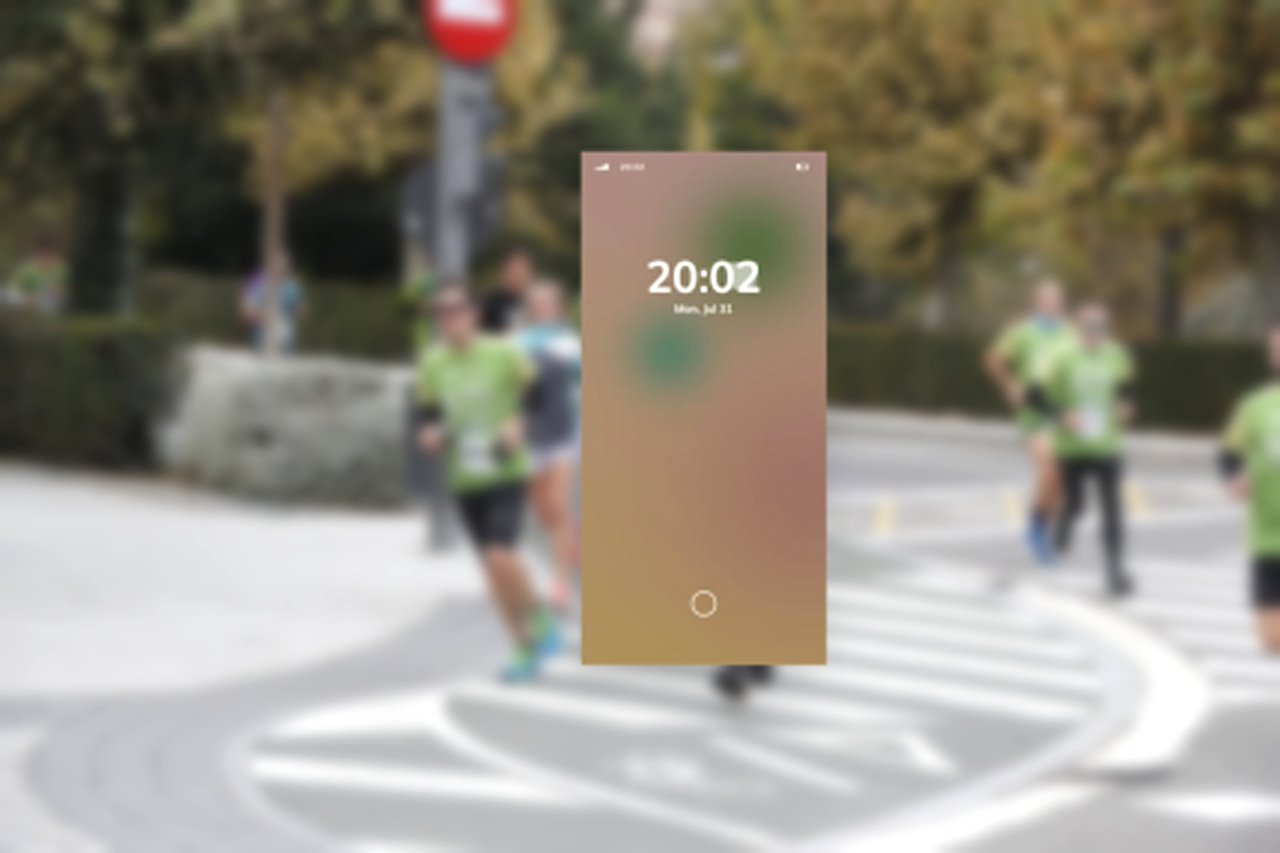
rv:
20.02
